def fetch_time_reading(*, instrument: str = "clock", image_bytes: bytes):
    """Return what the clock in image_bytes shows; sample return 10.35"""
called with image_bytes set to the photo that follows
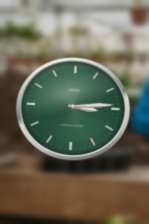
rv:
3.14
